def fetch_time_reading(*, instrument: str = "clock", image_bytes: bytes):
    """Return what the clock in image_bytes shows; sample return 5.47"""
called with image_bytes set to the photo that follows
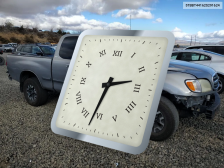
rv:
2.32
